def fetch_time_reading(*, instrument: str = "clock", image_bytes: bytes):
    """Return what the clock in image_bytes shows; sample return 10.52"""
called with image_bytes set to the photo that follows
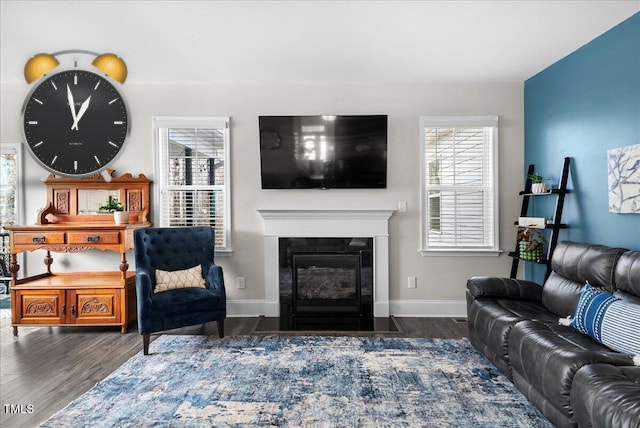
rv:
12.58
